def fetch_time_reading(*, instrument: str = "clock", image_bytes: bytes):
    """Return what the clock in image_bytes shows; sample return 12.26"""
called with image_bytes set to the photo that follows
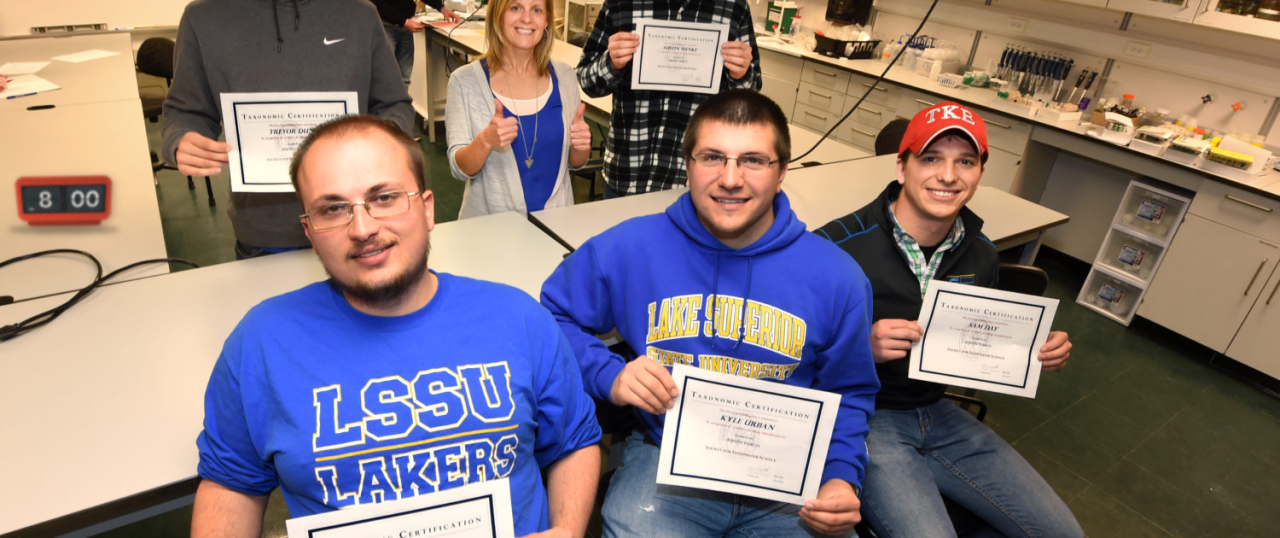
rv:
8.00
